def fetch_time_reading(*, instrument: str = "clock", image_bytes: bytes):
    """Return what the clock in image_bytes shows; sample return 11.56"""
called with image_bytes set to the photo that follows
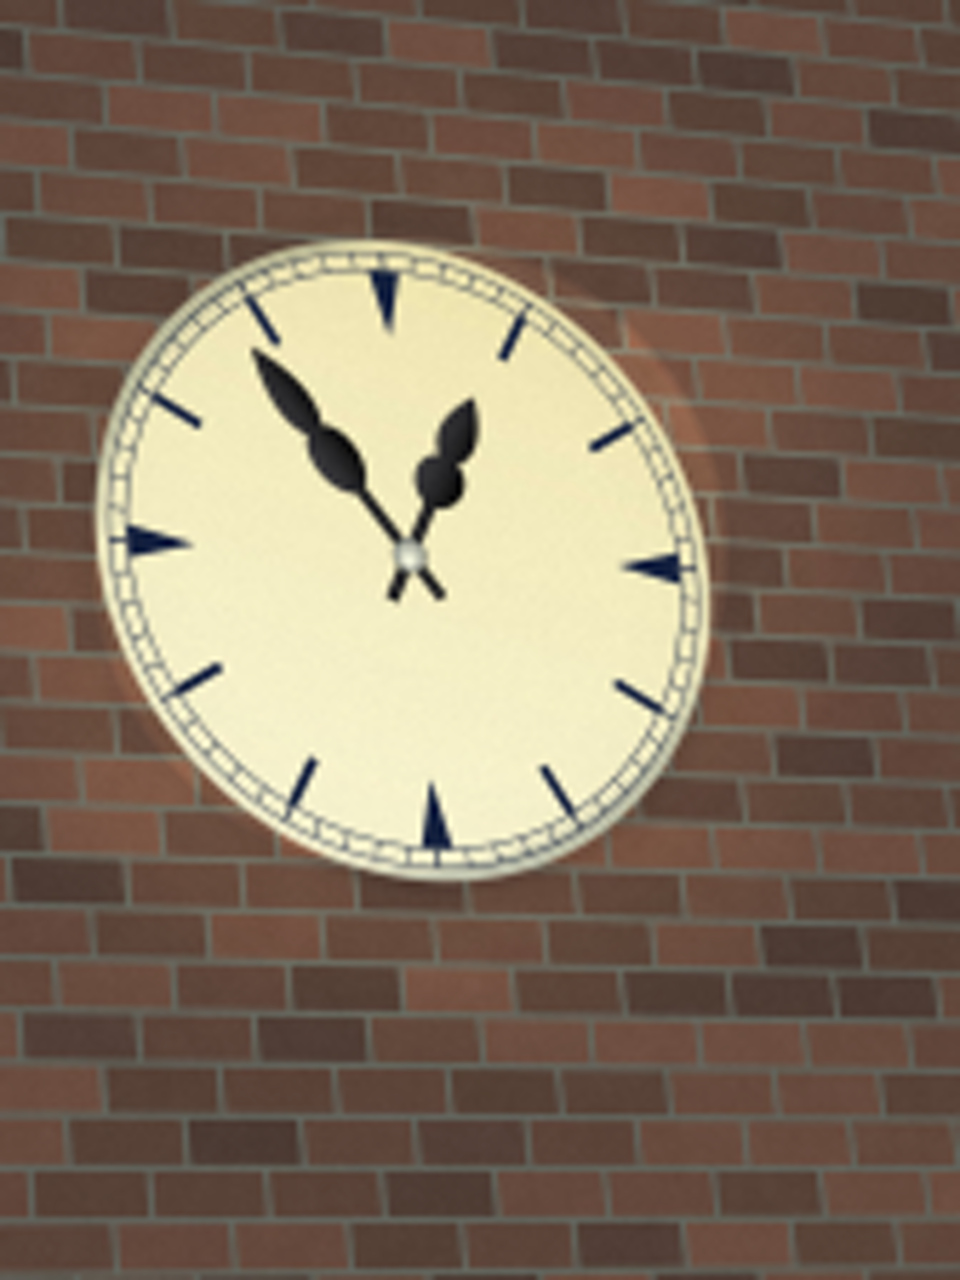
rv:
12.54
